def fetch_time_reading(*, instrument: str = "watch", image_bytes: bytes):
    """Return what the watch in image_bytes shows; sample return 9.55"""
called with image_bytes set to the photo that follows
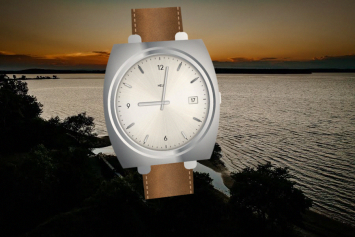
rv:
9.02
